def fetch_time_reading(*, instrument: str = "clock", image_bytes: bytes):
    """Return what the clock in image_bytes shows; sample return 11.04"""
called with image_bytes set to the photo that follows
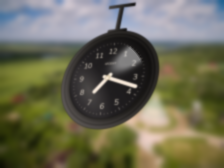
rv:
7.18
